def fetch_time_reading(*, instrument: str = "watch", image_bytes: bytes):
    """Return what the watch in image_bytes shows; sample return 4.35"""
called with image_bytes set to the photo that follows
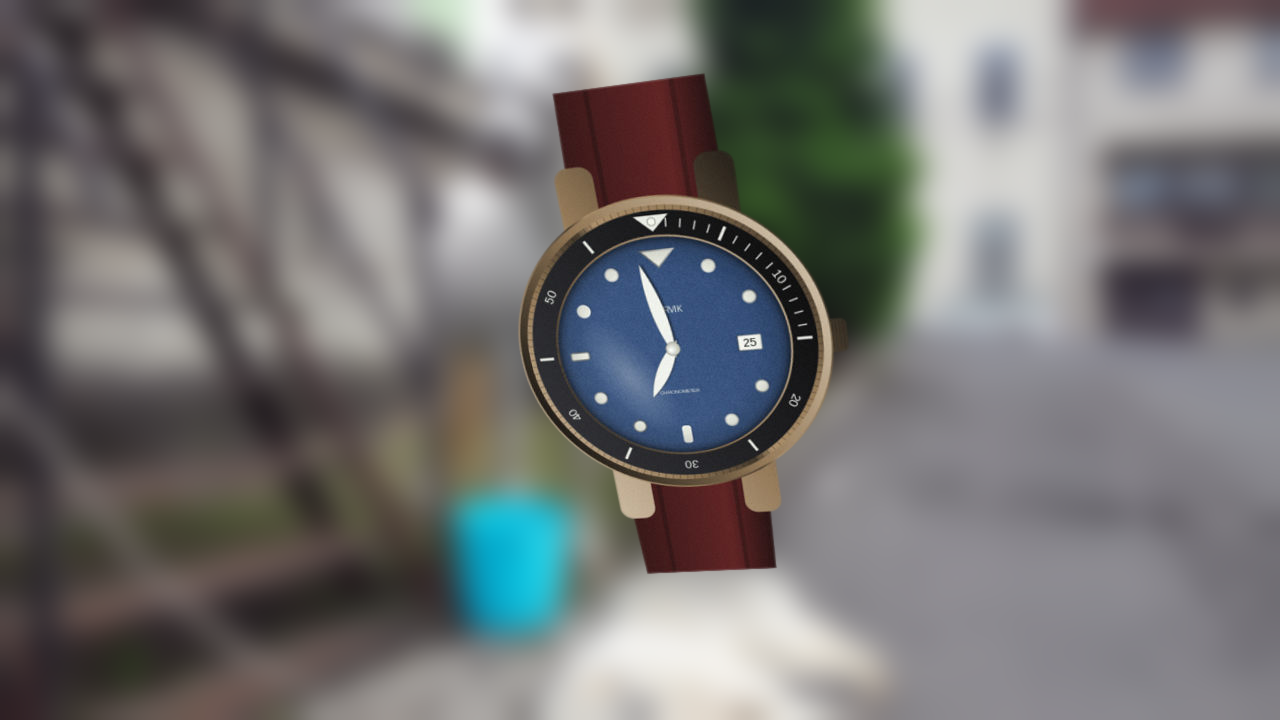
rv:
6.58
